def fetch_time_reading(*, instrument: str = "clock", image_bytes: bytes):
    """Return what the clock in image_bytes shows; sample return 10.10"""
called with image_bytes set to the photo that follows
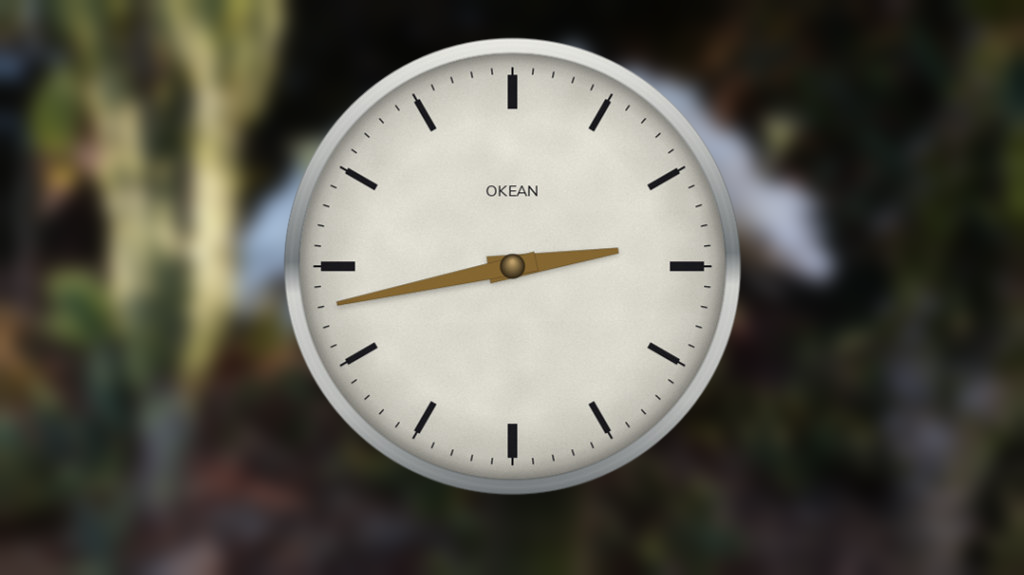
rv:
2.43
